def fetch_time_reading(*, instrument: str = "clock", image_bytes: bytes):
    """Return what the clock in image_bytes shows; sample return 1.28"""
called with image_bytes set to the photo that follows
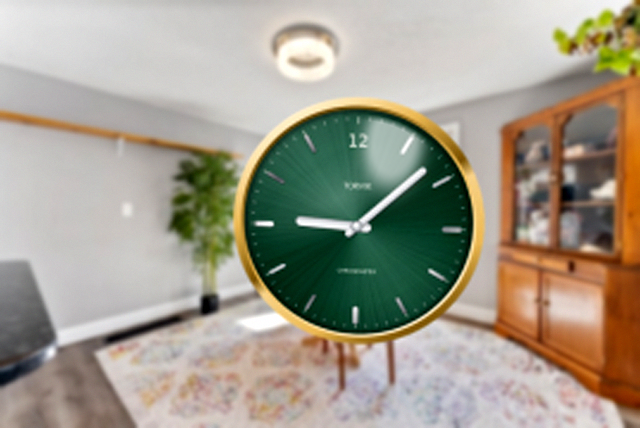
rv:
9.08
